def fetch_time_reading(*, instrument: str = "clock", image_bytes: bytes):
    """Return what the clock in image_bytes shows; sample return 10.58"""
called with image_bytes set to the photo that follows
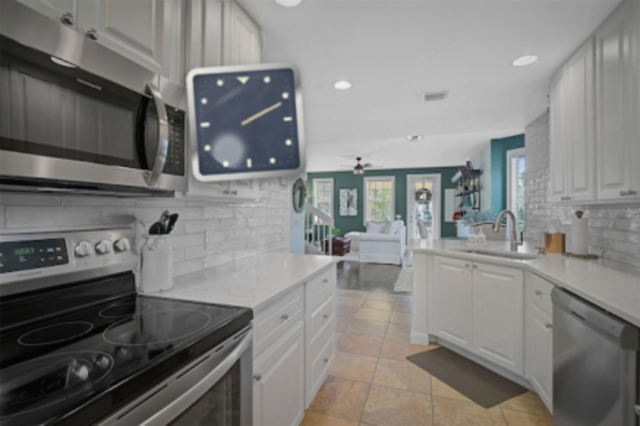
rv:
2.11
